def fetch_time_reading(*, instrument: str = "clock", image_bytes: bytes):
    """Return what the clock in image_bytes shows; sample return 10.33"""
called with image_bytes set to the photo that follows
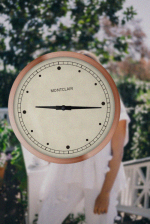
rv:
9.16
